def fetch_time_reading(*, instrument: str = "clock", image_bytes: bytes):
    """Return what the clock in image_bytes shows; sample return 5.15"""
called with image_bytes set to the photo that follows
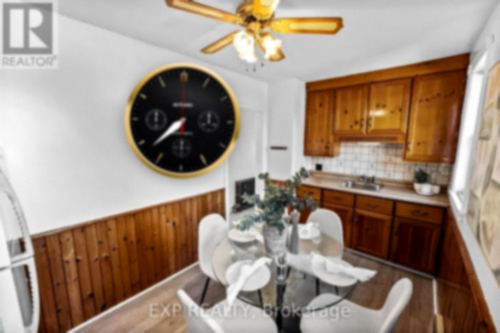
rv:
7.38
